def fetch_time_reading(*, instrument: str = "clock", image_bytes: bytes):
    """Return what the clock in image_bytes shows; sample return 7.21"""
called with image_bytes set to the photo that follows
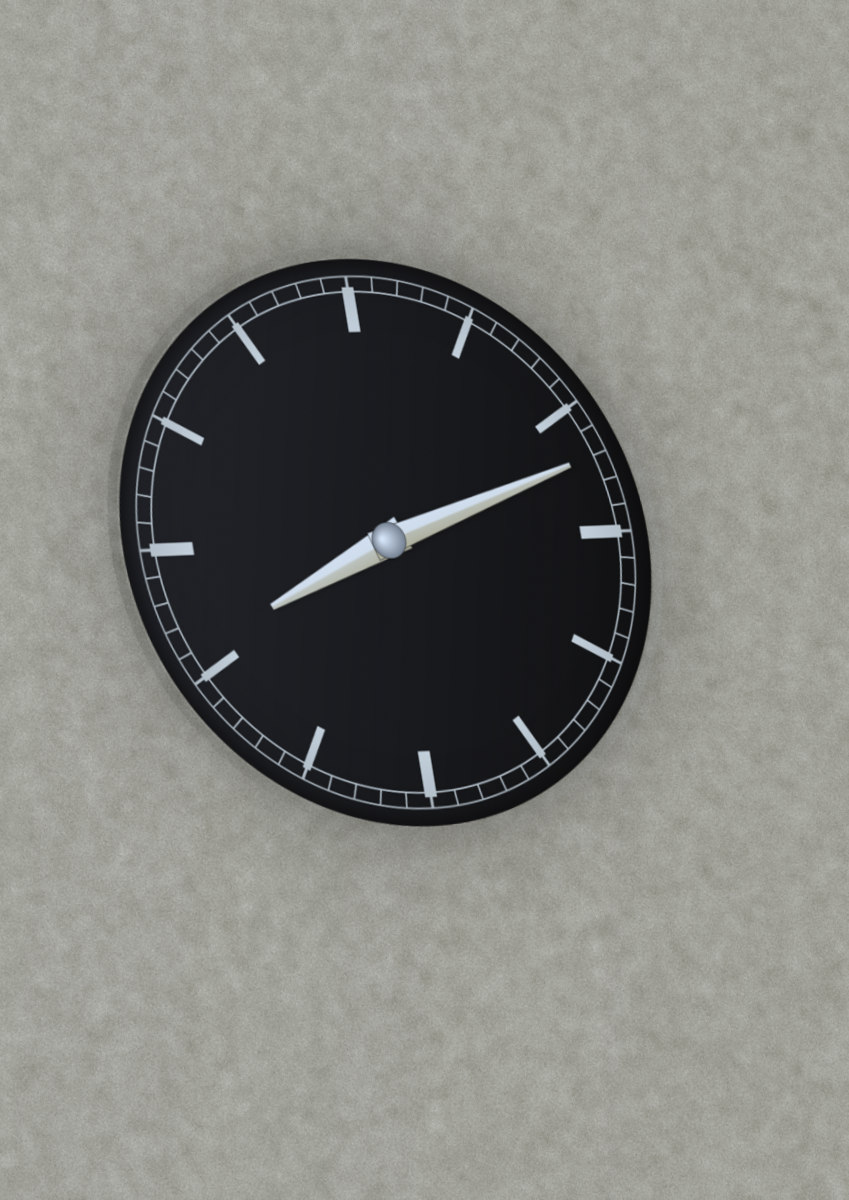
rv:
8.12
